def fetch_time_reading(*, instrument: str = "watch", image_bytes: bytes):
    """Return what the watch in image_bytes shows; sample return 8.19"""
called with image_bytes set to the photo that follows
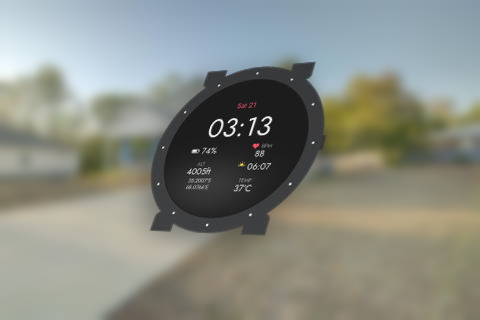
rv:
3.13
